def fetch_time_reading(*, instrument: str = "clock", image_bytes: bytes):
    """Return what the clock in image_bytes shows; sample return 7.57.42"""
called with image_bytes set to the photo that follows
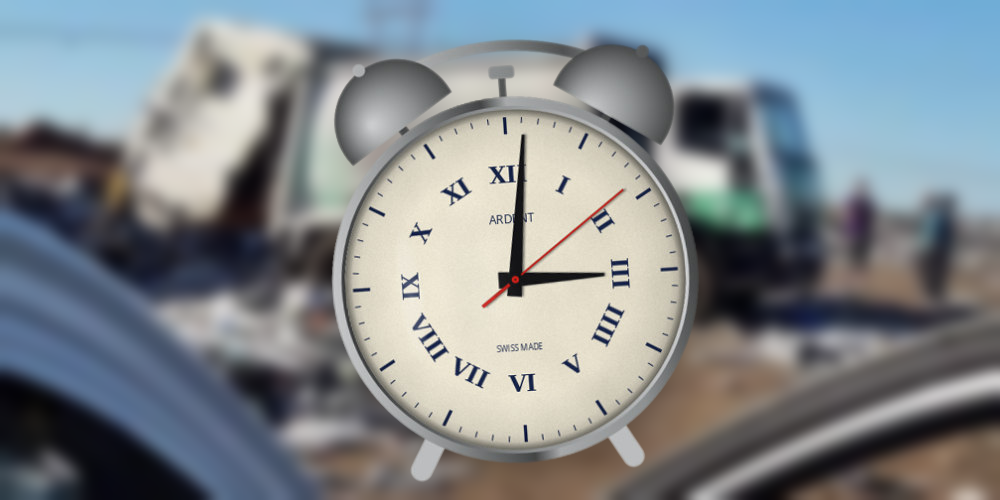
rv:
3.01.09
